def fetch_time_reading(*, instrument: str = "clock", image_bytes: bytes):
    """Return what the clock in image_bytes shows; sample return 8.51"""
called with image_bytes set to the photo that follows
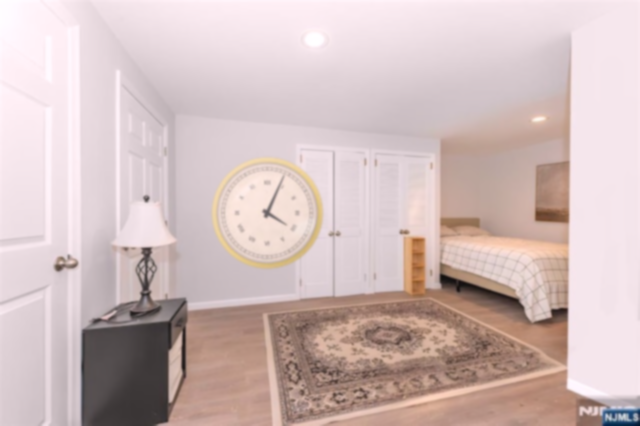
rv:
4.04
